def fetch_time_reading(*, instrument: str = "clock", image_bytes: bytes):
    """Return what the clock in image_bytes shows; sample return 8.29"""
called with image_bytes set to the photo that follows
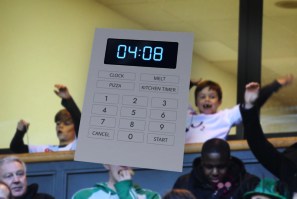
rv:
4.08
